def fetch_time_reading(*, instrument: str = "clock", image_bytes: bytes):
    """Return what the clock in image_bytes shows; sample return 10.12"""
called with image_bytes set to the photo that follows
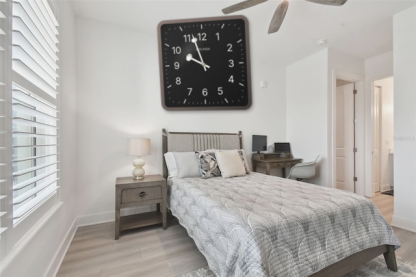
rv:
9.57
